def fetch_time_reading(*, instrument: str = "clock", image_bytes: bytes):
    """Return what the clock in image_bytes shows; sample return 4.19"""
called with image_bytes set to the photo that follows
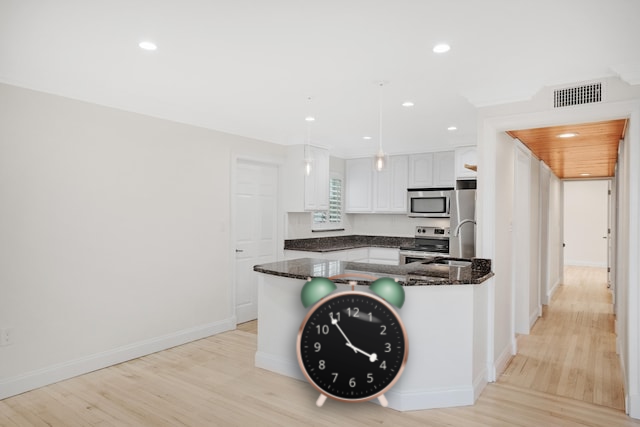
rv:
3.54
